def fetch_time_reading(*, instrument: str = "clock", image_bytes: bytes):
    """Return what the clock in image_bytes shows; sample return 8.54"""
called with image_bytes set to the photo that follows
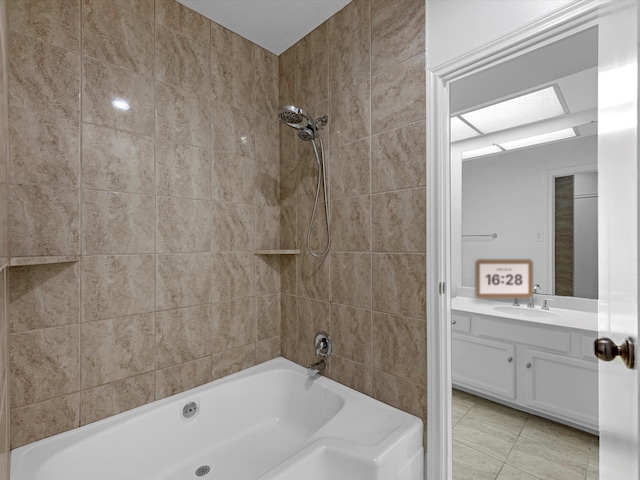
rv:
16.28
